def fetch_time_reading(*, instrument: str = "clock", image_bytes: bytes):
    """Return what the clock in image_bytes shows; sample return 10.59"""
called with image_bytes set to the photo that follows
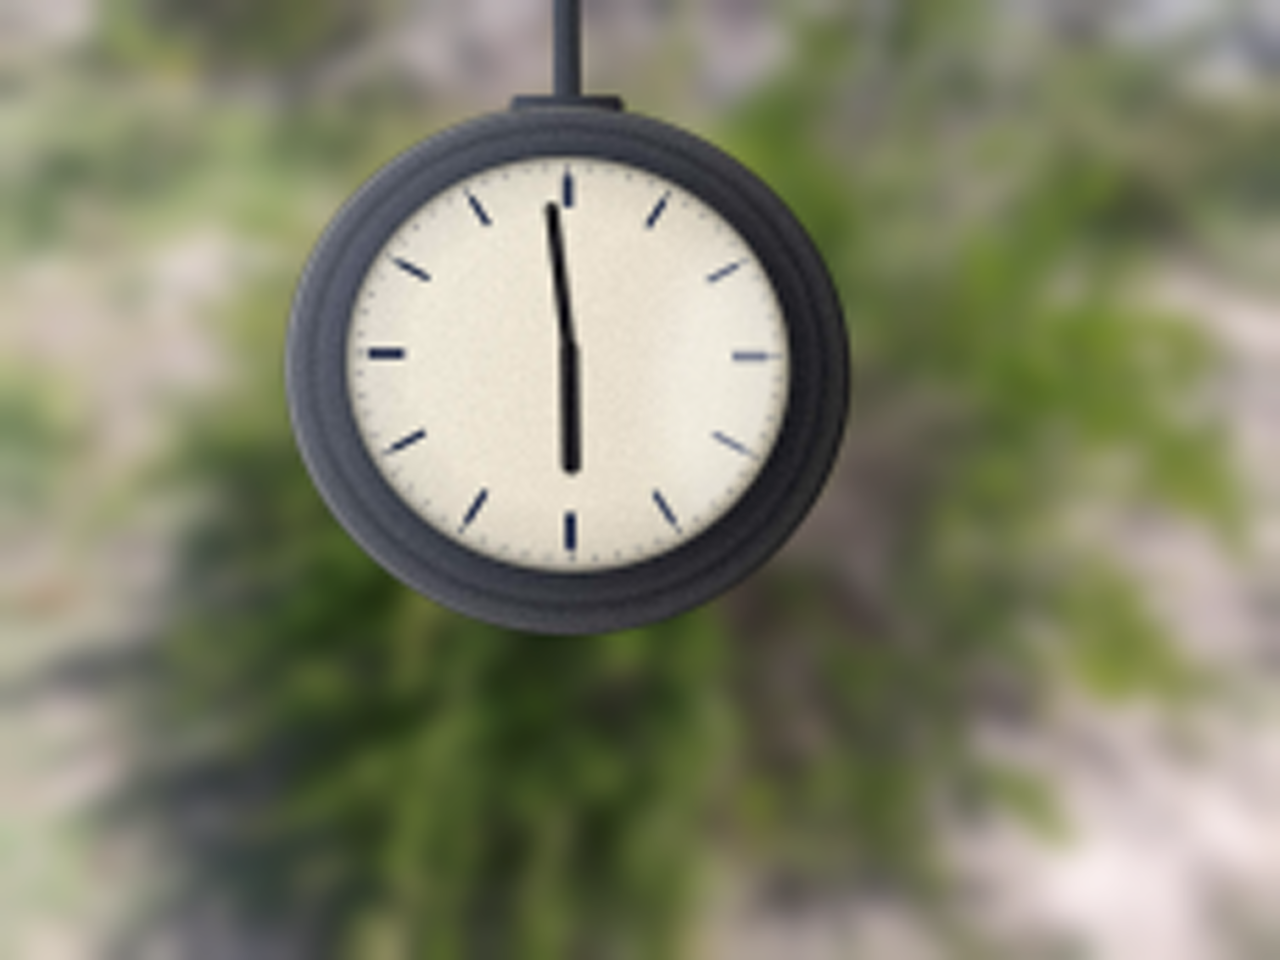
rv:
5.59
